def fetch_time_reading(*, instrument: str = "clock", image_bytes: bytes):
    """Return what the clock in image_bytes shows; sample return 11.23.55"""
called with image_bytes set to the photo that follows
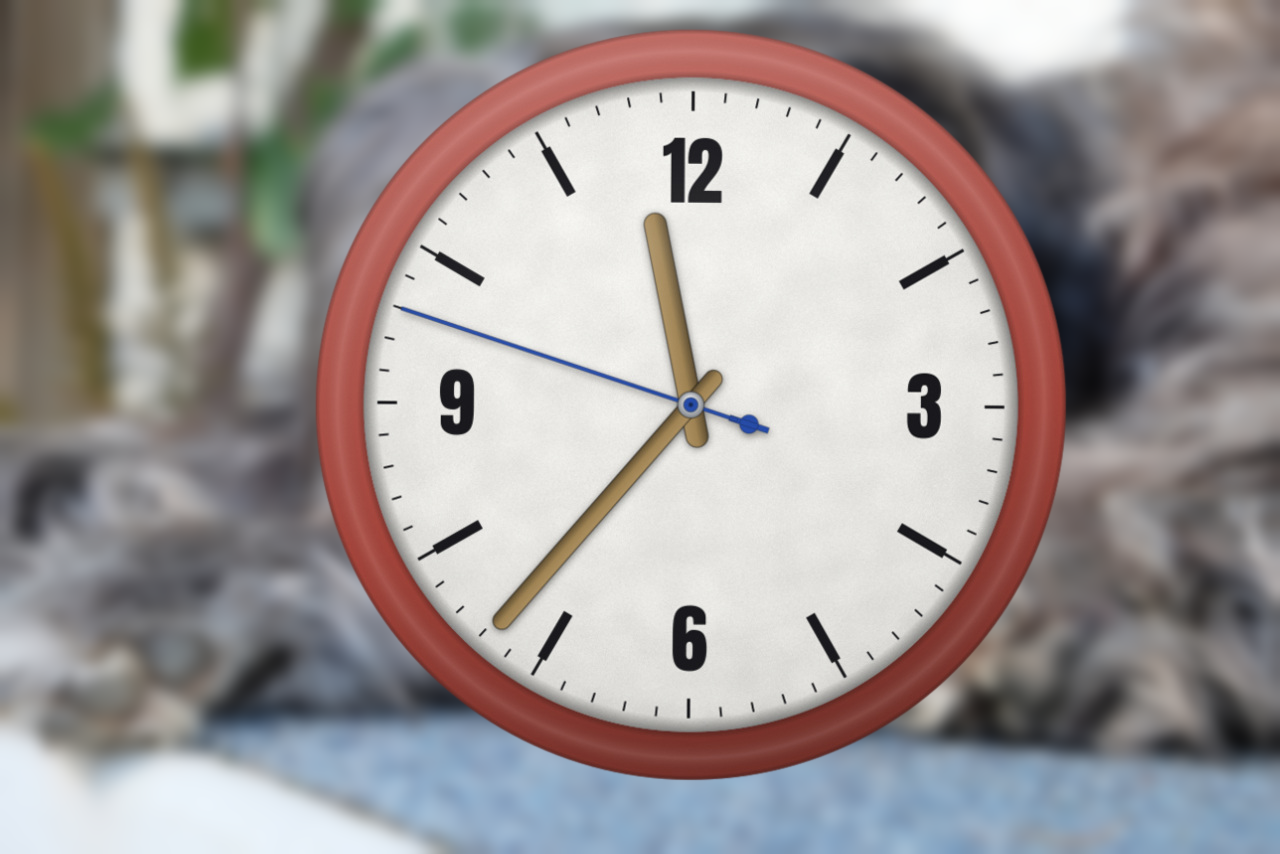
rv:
11.36.48
